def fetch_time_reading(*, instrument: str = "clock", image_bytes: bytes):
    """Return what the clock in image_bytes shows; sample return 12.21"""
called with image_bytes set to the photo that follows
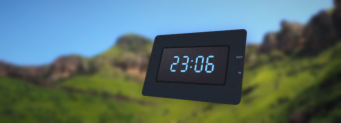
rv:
23.06
